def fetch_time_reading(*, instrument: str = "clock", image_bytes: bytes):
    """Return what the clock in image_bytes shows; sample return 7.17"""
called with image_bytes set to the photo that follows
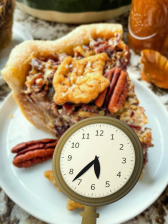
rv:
5.37
